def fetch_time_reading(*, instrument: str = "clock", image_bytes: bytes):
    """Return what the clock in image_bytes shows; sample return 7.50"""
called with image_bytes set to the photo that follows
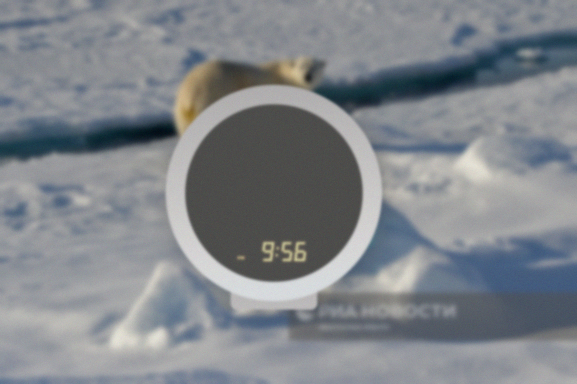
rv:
9.56
